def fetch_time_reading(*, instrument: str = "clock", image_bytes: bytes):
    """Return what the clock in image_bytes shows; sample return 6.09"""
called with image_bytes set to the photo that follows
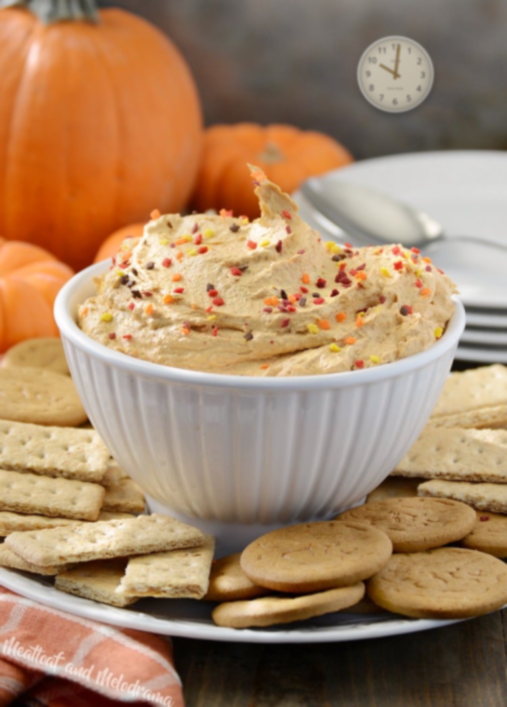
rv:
10.01
